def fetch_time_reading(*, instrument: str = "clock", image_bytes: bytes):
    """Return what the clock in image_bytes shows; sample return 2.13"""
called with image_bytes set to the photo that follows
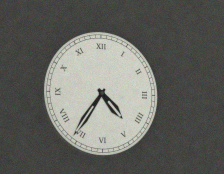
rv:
4.36
